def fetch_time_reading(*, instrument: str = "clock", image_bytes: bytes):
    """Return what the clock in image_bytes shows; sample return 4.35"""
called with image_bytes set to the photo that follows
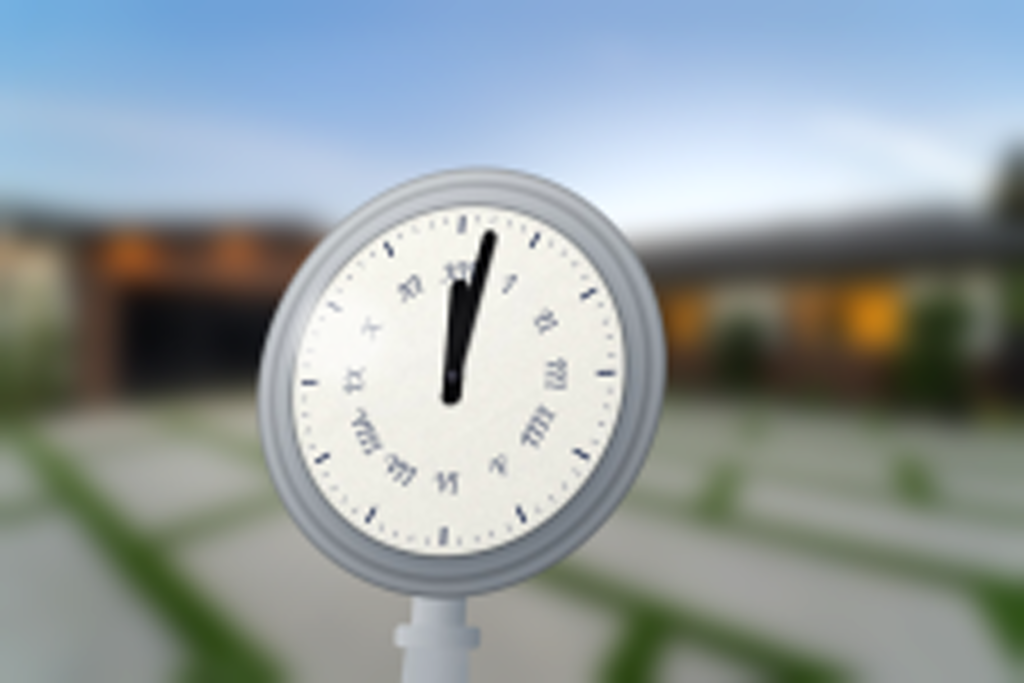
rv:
12.02
